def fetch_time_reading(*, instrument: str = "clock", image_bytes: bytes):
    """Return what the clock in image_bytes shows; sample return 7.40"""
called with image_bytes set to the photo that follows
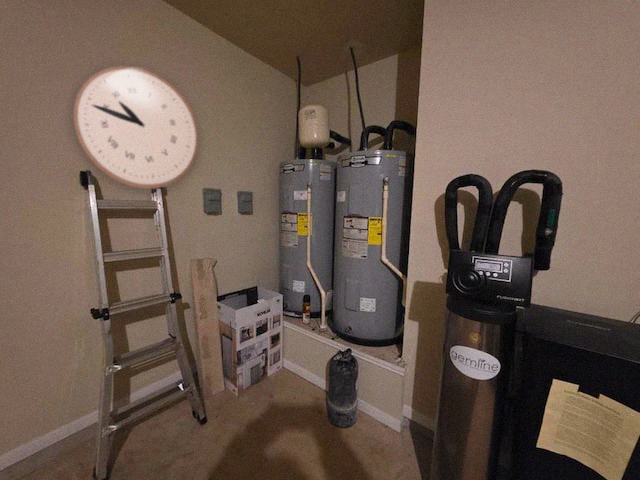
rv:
10.49
